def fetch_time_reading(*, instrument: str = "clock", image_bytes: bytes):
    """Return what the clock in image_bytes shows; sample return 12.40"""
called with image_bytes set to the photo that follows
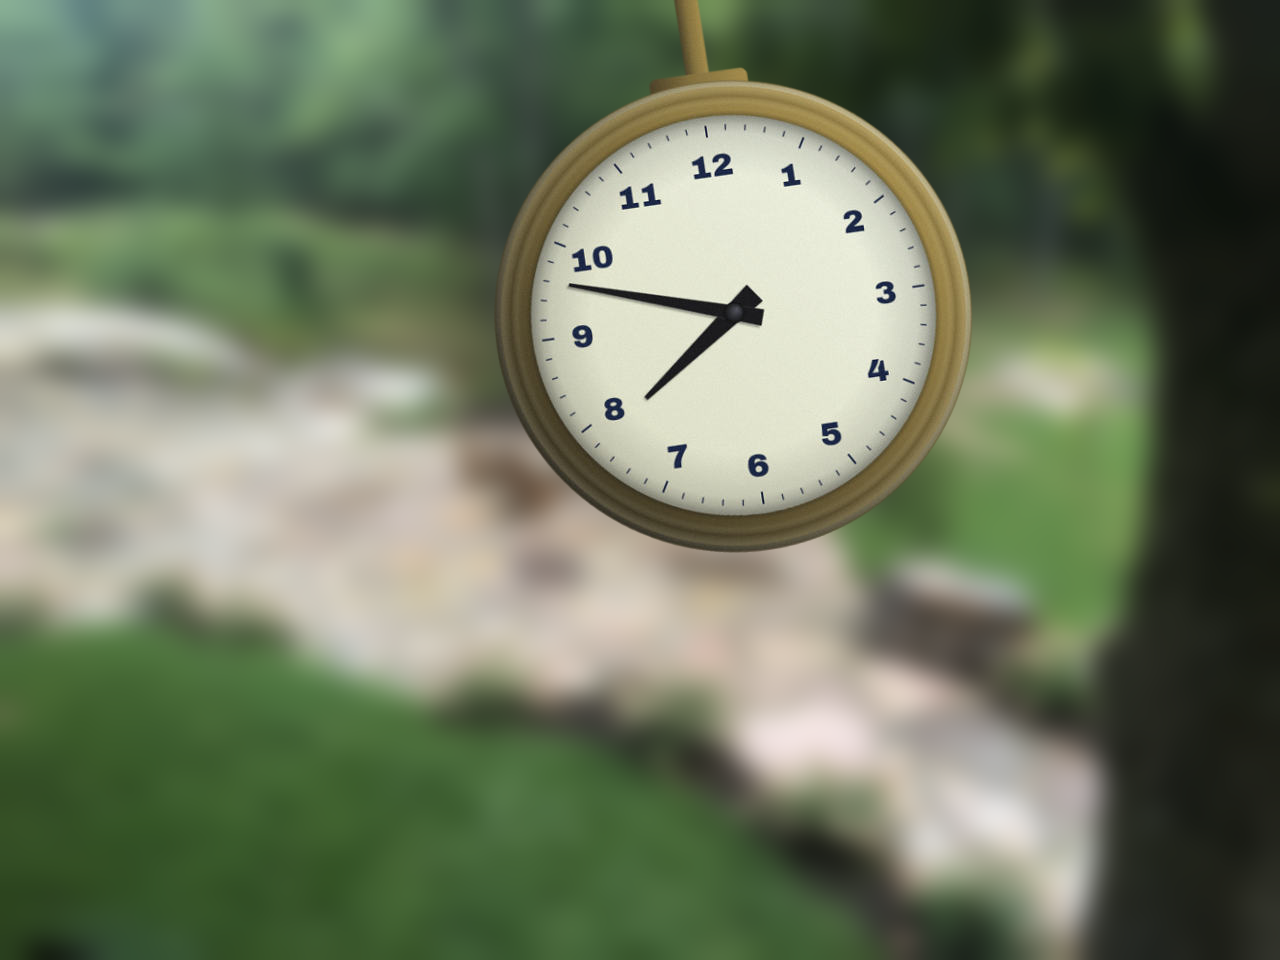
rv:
7.48
